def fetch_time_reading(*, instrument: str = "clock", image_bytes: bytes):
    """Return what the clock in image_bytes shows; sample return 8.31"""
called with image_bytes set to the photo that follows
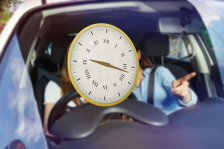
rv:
9.17
